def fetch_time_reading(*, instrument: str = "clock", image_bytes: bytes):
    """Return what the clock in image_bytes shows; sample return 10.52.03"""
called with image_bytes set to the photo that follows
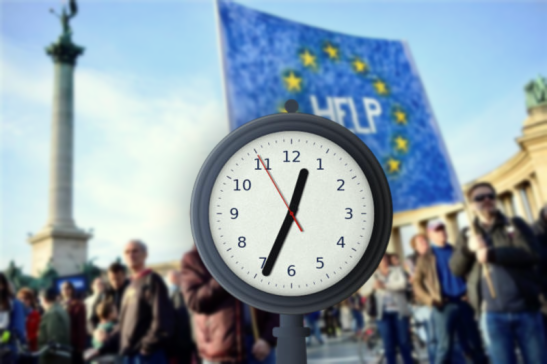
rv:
12.33.55
